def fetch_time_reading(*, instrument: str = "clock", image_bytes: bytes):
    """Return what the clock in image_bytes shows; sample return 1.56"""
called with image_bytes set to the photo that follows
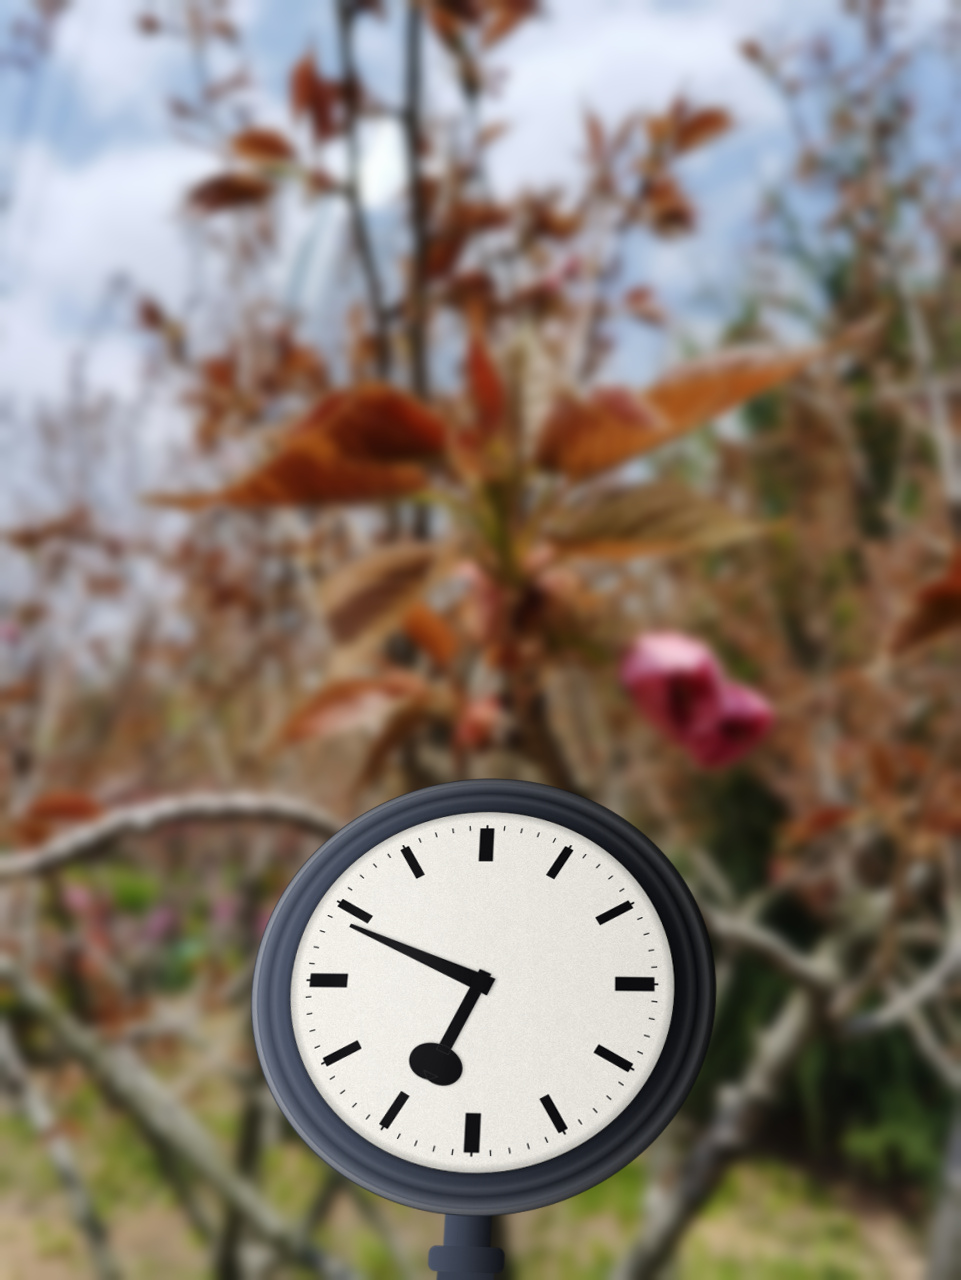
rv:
6.49
